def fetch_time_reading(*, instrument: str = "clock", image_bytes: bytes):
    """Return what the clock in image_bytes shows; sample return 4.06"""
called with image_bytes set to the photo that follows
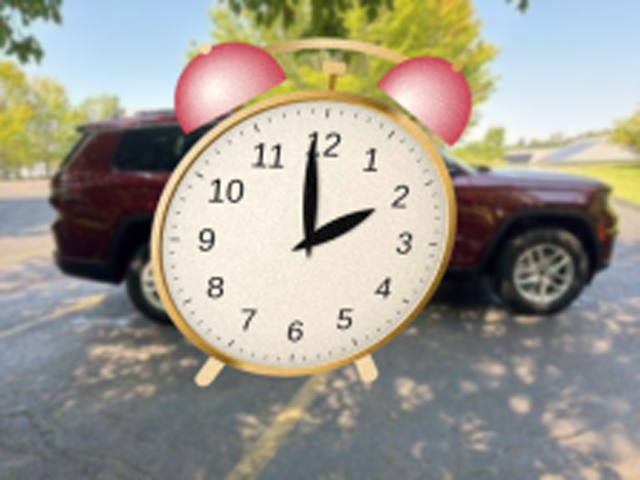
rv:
1.59
